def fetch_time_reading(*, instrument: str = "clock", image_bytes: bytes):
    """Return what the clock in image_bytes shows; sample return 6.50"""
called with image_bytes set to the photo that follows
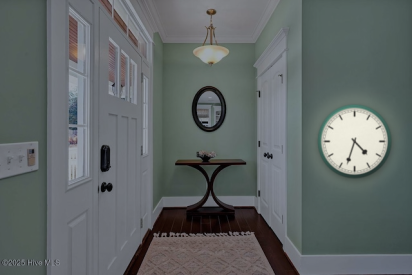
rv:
4.33
